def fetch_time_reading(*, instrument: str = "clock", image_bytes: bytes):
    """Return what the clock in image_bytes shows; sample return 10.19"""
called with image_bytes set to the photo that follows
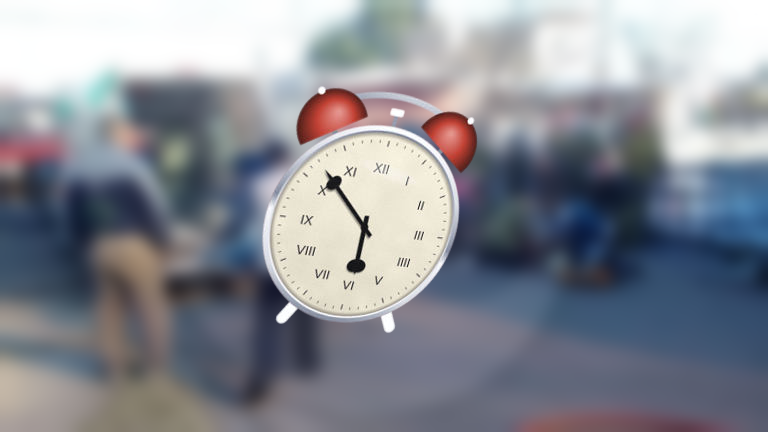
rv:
5.52
